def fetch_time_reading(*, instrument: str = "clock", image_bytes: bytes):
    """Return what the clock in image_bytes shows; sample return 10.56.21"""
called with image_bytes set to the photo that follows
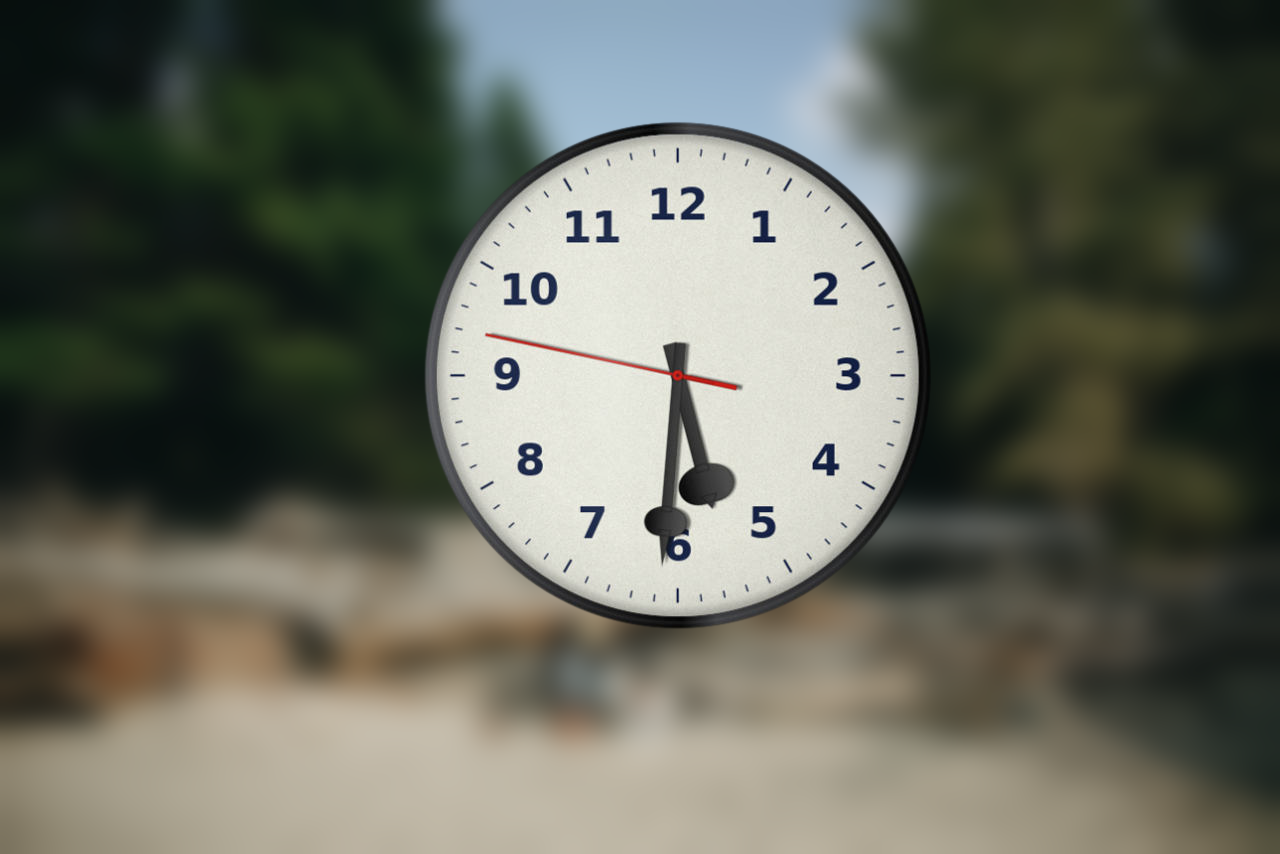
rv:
5.30.47
